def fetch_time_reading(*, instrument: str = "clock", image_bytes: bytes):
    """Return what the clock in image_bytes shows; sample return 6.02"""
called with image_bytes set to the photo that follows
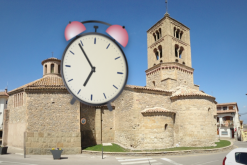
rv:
6.54
